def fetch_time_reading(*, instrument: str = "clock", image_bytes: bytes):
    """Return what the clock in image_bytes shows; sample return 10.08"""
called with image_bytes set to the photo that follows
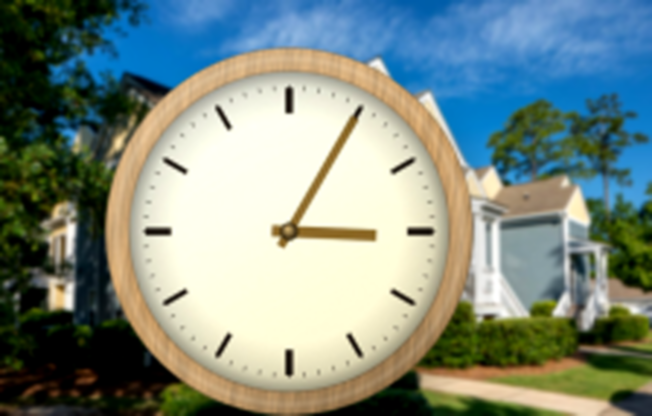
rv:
3.05
